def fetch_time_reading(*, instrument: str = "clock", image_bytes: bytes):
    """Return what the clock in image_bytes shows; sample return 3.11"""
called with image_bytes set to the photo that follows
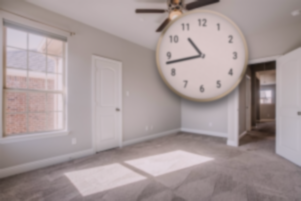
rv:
10.43
